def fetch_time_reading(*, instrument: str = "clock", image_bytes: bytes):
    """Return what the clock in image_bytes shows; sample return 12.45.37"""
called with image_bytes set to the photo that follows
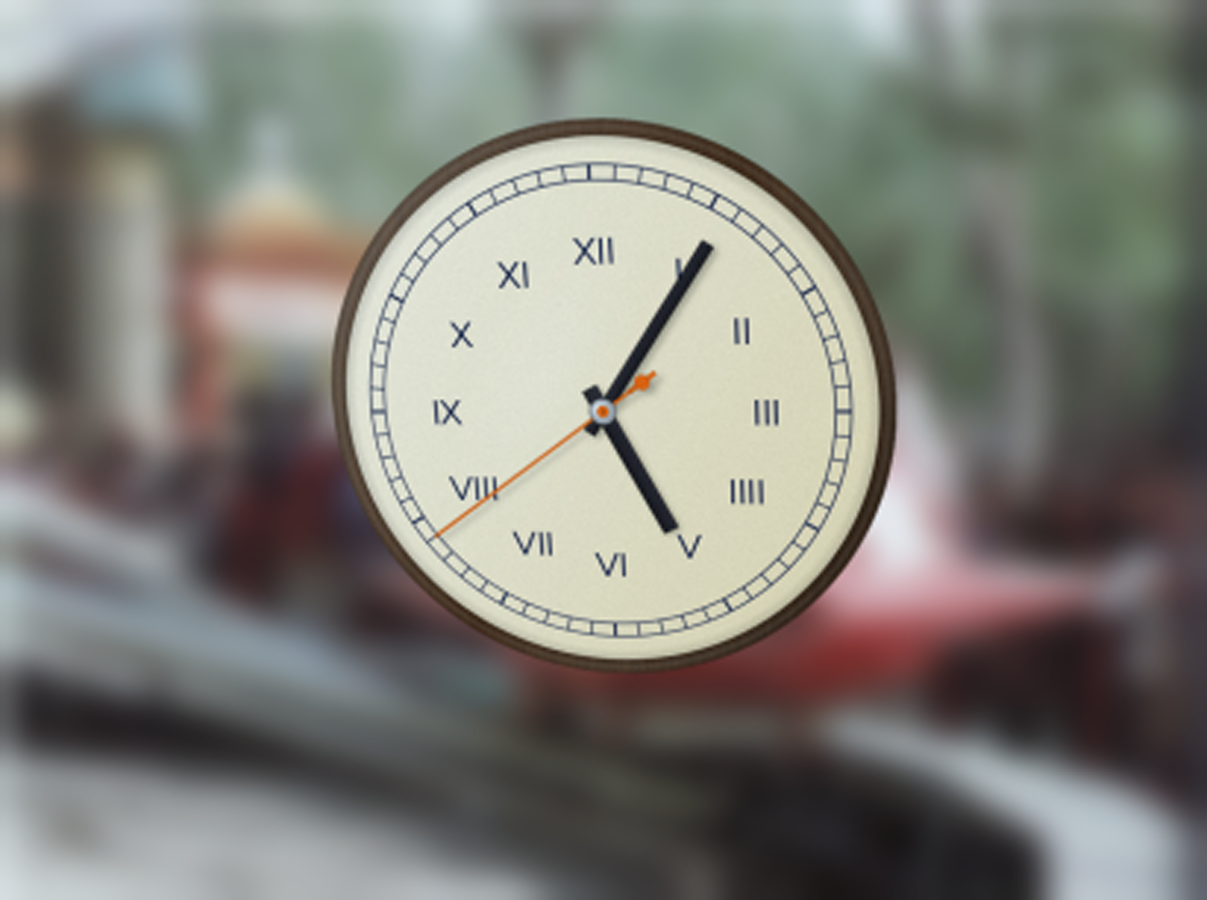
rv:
5.05.39
